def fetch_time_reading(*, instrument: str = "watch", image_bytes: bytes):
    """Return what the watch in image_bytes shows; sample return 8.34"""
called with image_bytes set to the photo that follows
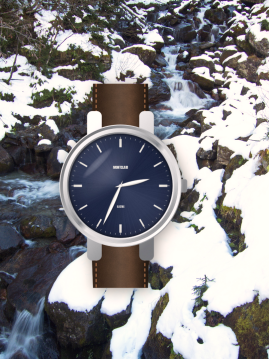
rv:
2.34
